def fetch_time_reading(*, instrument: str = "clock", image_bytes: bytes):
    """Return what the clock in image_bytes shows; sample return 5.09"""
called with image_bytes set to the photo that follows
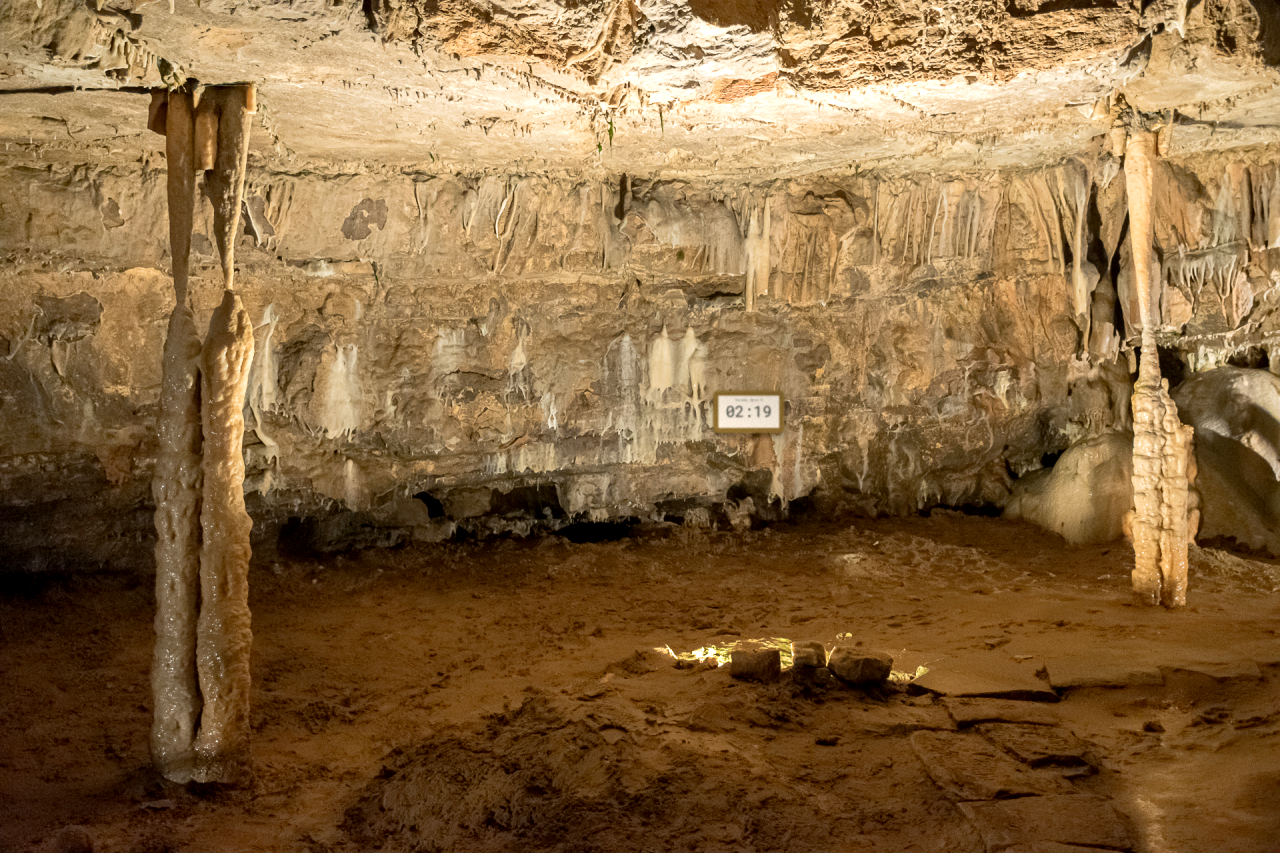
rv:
2.19
